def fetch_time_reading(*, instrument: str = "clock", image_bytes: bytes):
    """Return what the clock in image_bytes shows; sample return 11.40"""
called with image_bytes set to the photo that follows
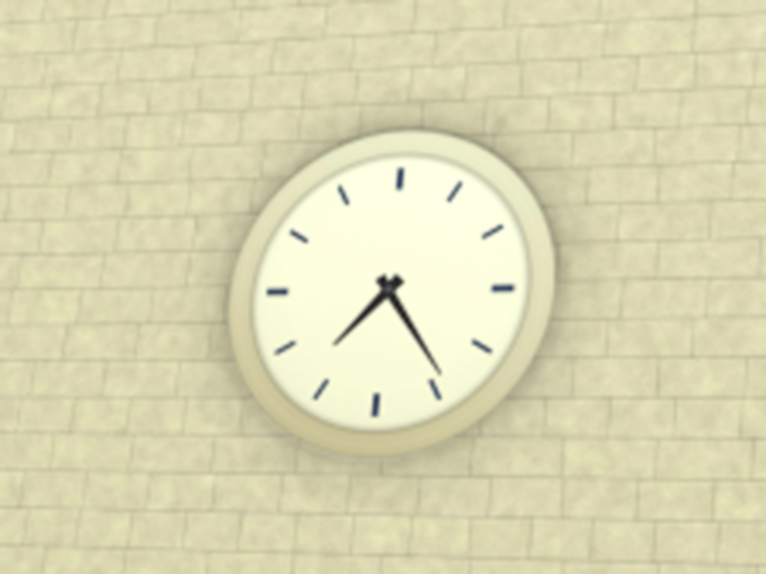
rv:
7.24
